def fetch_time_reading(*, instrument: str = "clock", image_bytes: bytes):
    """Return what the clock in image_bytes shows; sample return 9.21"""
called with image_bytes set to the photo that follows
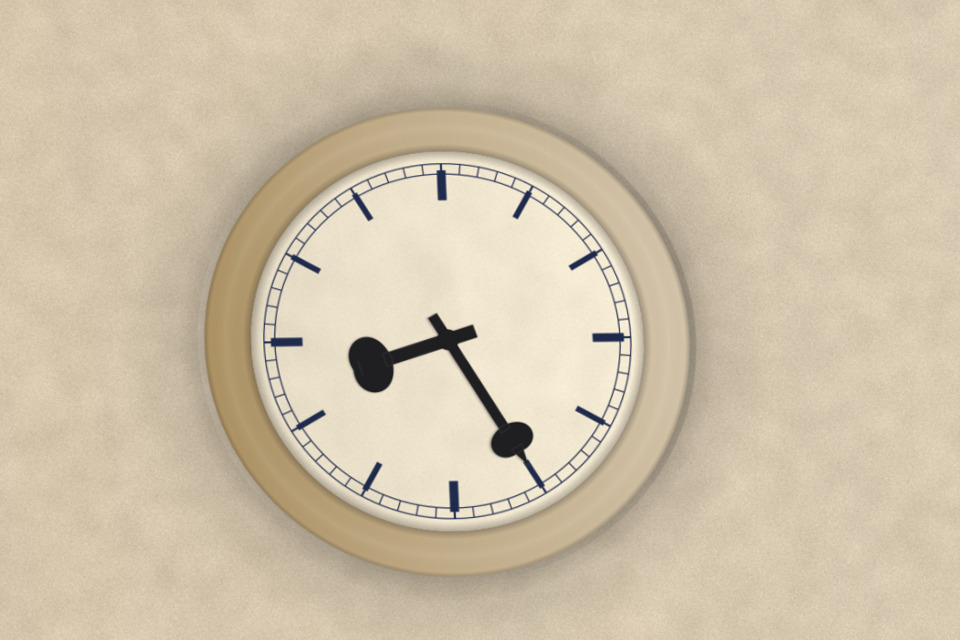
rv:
8.25
